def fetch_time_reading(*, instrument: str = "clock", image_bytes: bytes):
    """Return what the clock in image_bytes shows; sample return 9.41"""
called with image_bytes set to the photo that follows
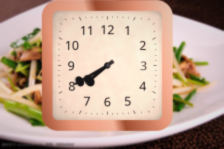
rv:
7.40
